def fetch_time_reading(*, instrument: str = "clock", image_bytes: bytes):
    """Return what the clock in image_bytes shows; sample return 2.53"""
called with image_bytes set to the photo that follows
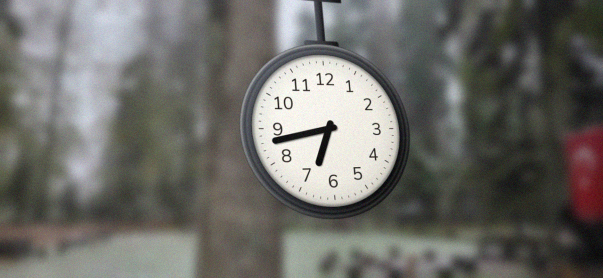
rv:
6.43
